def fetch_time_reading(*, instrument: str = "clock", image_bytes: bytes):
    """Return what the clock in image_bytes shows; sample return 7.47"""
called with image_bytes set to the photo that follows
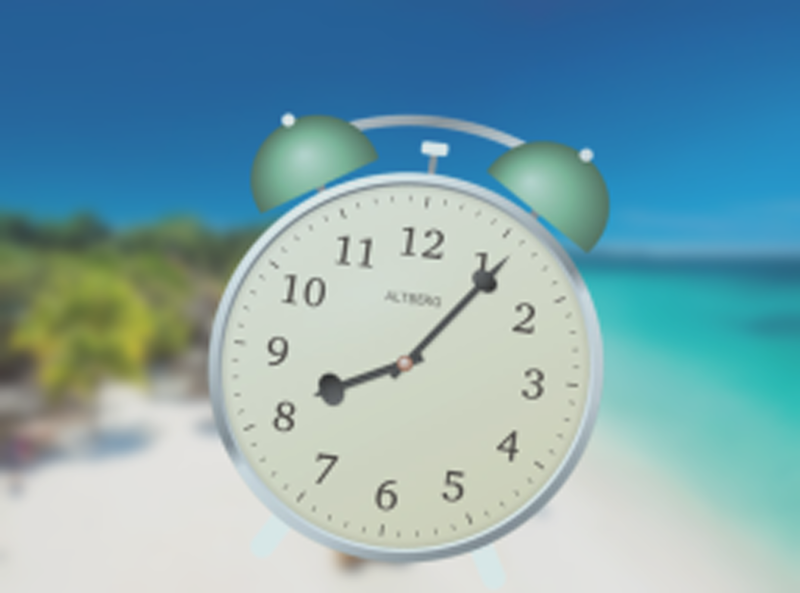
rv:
8.06
